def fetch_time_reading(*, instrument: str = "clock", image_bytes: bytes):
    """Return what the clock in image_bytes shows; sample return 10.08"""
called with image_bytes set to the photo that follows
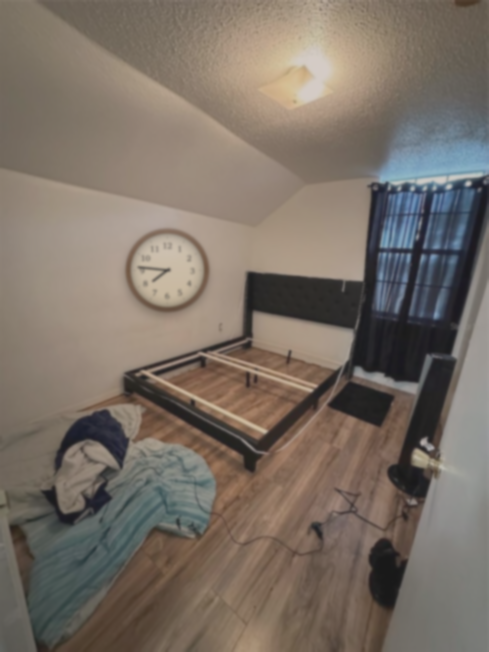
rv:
7.46
